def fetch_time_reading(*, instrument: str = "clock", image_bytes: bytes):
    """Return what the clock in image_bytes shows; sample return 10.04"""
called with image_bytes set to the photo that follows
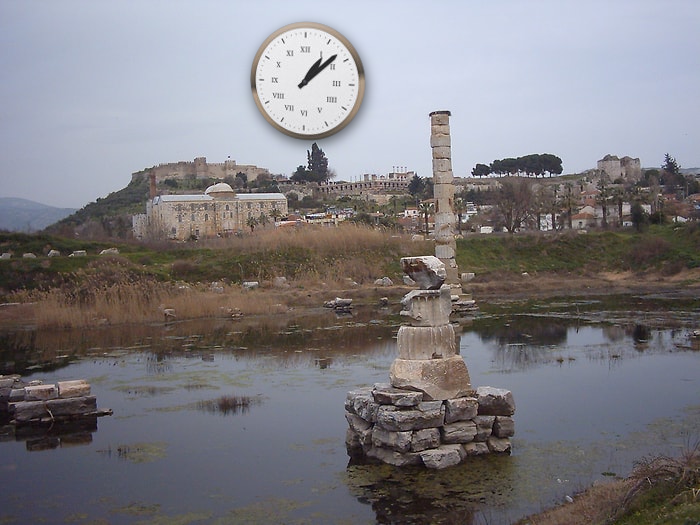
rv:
1.08
